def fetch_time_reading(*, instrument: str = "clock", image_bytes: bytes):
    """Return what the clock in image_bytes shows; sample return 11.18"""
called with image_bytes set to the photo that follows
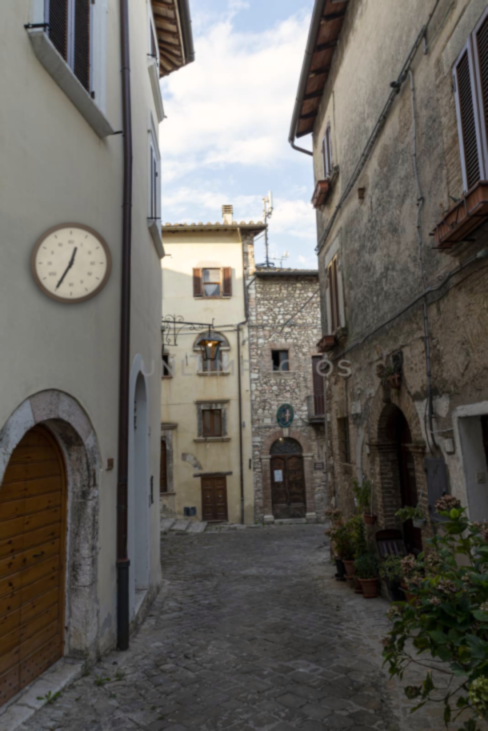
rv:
12.35
